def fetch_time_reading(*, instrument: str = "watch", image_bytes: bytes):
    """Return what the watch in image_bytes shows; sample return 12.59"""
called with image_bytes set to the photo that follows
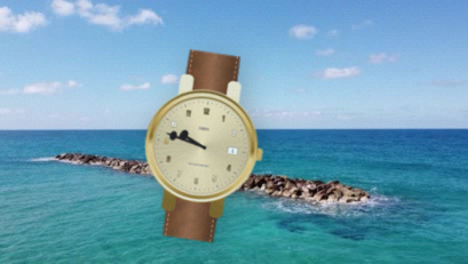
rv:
9.47
